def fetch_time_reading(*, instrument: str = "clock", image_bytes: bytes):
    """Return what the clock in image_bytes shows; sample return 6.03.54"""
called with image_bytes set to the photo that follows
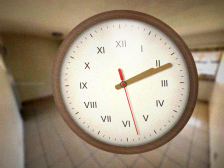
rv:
2.11.28
